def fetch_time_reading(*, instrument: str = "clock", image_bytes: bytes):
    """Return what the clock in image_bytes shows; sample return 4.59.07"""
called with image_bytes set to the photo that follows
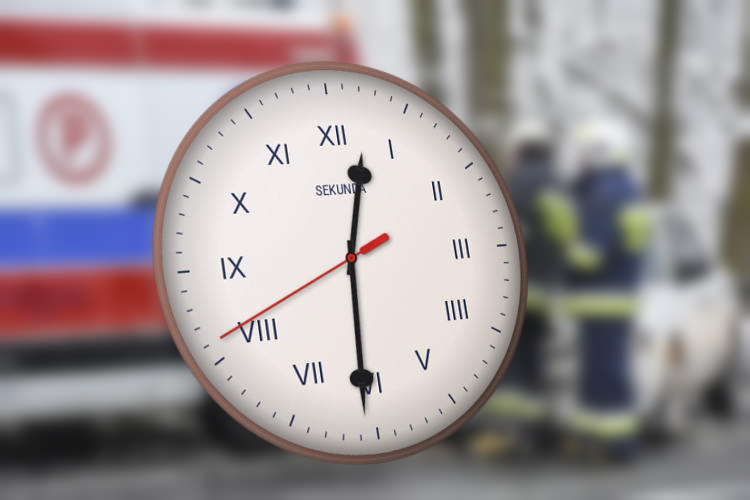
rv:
12.30.41
